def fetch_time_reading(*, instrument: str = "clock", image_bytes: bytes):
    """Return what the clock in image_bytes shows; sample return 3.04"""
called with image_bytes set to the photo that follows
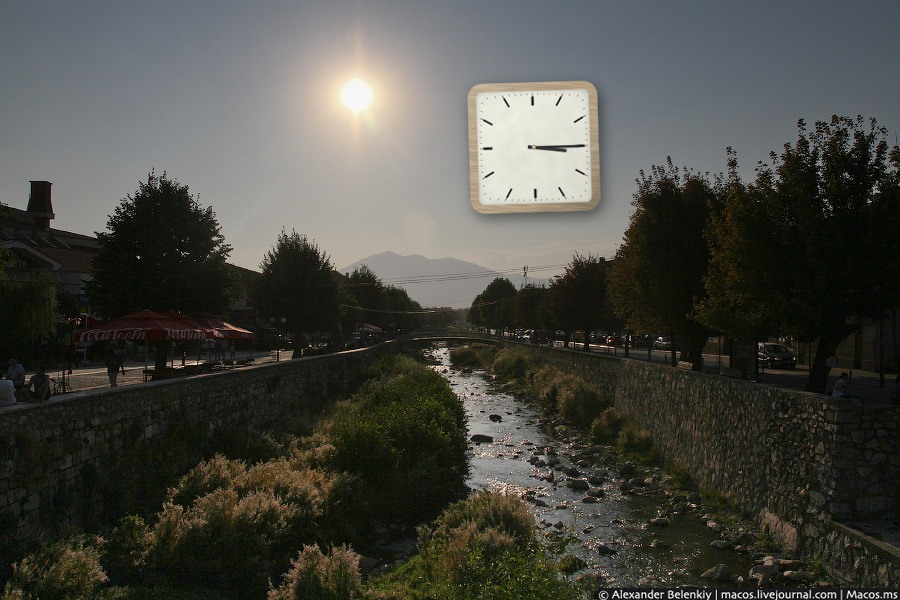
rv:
3.15
